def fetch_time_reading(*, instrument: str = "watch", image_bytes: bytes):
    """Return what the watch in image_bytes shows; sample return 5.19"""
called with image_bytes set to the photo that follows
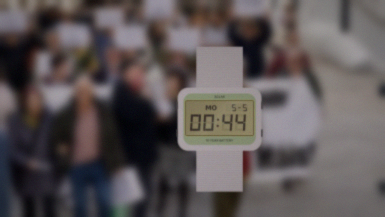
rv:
0.44
